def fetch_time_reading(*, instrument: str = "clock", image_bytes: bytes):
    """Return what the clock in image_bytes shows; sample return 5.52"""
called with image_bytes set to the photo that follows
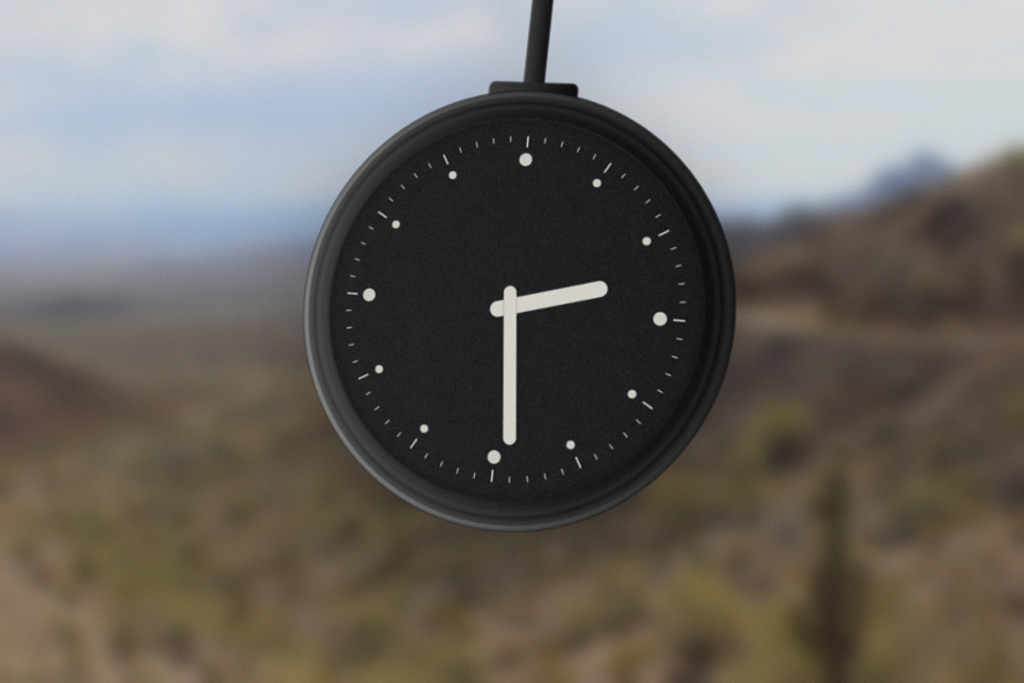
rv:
2.29
